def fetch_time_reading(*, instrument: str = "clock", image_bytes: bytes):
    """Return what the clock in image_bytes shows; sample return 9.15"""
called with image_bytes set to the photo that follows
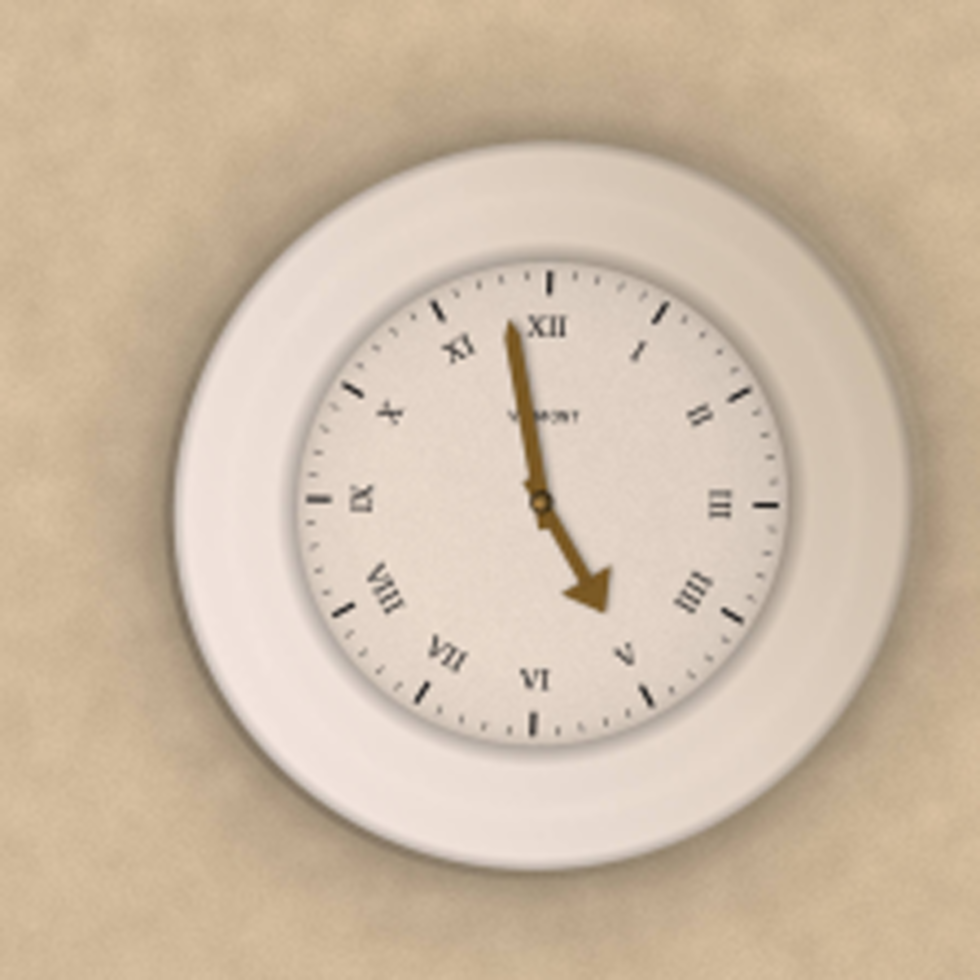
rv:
4.58
